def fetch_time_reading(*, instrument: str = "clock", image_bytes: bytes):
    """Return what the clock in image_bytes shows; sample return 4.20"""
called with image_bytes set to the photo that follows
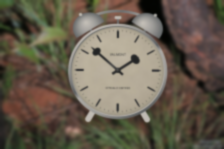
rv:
1.52
